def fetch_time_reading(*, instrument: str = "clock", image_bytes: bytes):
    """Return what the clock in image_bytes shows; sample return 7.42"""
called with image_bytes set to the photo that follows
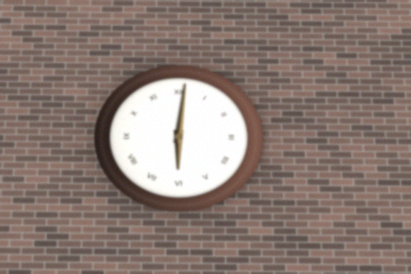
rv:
6.01
